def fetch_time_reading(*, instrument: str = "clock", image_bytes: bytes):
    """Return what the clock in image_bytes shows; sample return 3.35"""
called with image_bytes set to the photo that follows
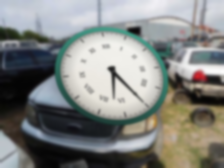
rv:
6.25
